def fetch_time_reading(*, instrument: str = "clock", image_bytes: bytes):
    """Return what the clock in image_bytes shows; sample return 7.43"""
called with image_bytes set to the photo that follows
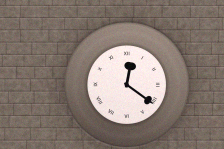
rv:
12.21
